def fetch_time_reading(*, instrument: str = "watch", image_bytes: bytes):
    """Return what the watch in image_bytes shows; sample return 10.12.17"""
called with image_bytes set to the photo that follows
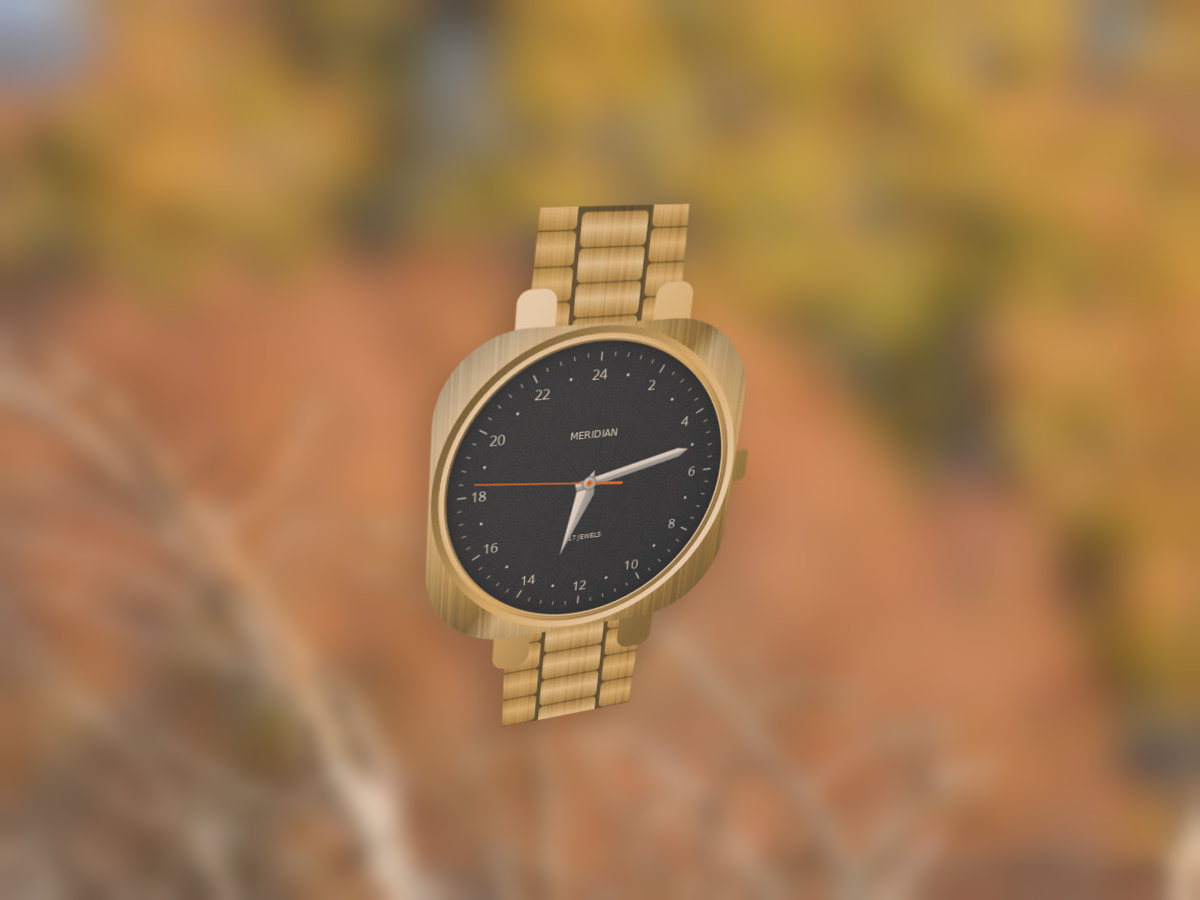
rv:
13.12.46
